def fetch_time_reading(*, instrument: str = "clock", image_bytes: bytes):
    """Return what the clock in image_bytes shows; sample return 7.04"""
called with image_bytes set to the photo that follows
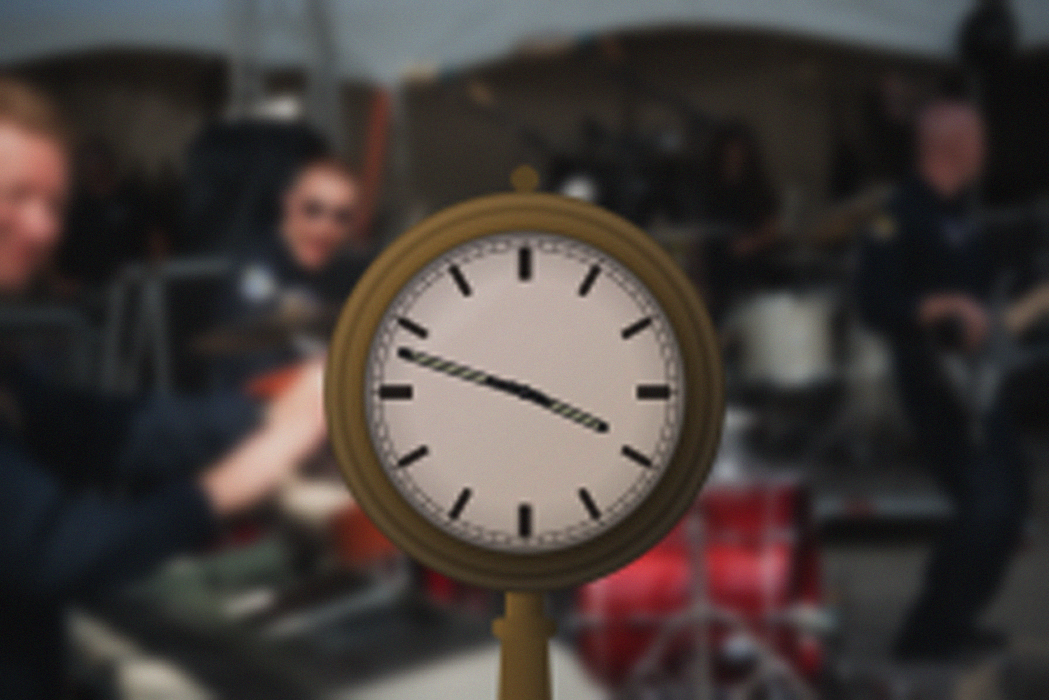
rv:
3.48
